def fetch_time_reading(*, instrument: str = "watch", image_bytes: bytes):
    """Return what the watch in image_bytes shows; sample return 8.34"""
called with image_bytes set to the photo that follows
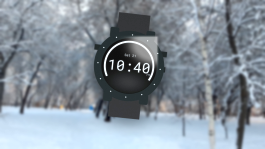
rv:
10.40
